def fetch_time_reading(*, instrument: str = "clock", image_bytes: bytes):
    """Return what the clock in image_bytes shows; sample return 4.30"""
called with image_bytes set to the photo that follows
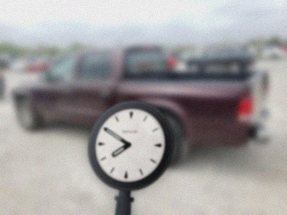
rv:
7.50
